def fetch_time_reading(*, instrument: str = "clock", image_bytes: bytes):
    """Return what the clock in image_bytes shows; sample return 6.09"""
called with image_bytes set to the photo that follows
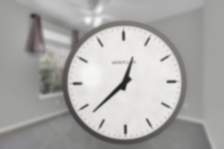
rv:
12.38
